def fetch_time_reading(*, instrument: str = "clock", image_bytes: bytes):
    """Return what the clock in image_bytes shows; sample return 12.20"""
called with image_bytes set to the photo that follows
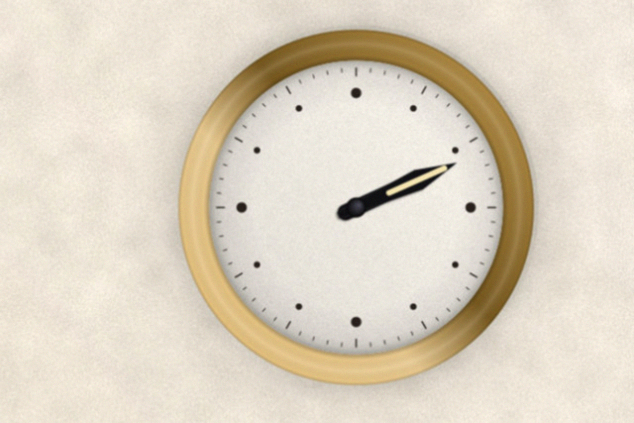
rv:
2.11
